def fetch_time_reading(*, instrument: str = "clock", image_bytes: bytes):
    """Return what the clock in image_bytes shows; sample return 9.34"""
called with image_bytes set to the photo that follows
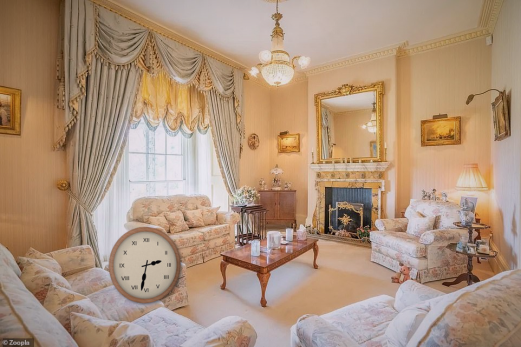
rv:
2.32
